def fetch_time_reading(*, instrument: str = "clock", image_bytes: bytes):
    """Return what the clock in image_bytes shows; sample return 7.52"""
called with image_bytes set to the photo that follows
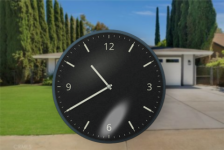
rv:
10.40
